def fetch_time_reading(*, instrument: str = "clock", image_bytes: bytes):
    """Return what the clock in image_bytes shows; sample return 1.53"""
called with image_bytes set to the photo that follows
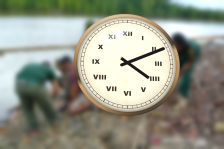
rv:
4.11
